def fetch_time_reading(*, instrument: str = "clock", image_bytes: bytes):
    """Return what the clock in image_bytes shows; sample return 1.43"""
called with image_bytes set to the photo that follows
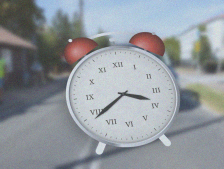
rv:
3.39
